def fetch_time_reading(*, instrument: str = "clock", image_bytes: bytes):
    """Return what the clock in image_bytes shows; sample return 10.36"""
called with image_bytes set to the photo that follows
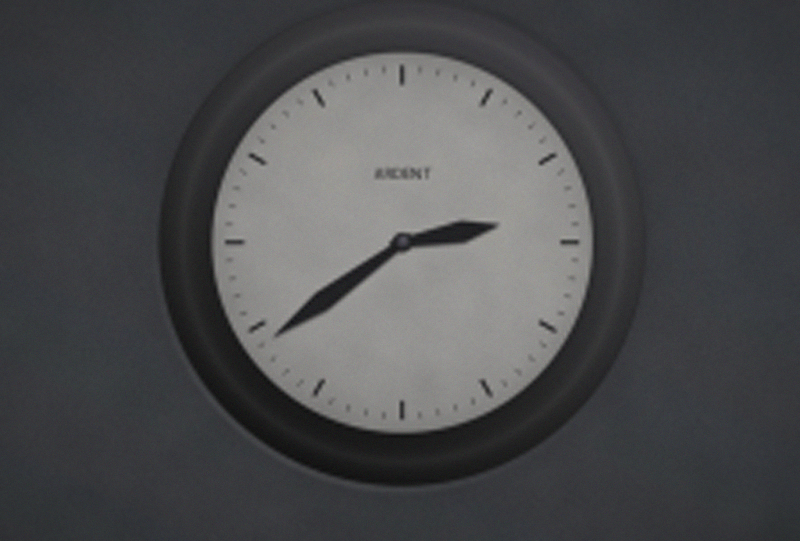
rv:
2.39
